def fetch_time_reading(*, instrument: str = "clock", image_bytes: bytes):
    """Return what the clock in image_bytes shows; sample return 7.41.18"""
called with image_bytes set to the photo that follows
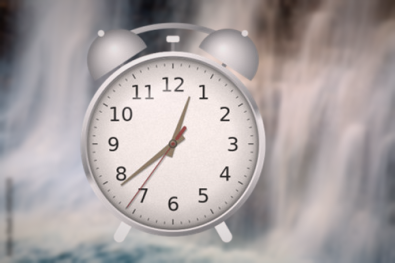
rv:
12.38.36
